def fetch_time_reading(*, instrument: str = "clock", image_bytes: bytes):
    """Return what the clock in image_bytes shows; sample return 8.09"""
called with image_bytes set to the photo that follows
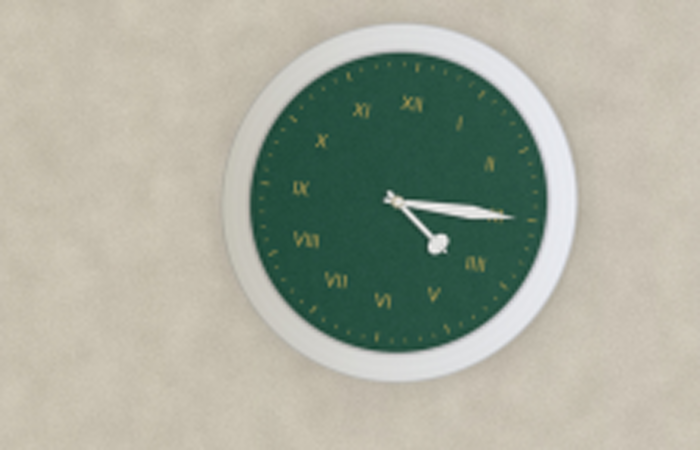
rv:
4.15
